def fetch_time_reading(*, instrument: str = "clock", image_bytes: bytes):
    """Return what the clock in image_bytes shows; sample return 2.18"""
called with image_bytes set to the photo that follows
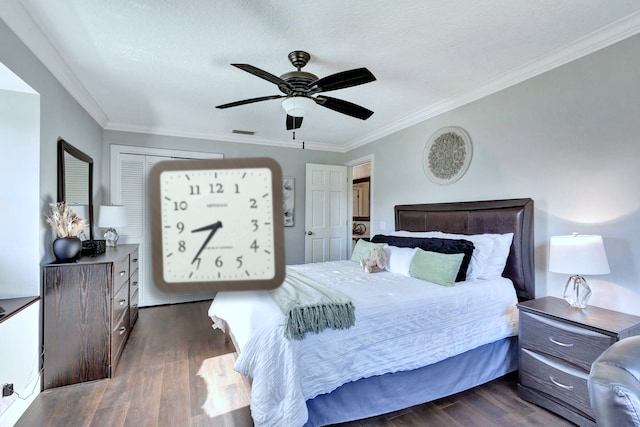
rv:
8.36
